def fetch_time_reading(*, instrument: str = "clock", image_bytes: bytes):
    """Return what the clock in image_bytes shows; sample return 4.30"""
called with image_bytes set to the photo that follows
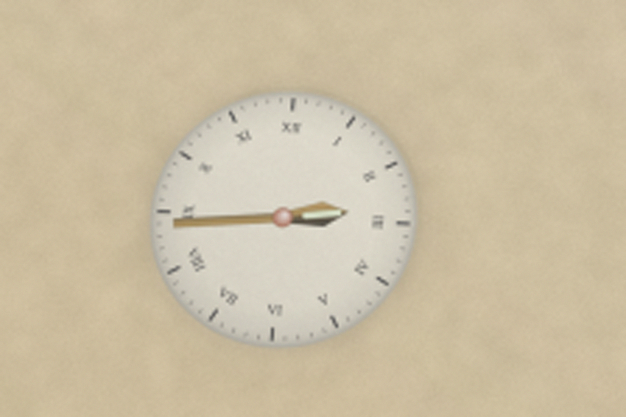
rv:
2.44
